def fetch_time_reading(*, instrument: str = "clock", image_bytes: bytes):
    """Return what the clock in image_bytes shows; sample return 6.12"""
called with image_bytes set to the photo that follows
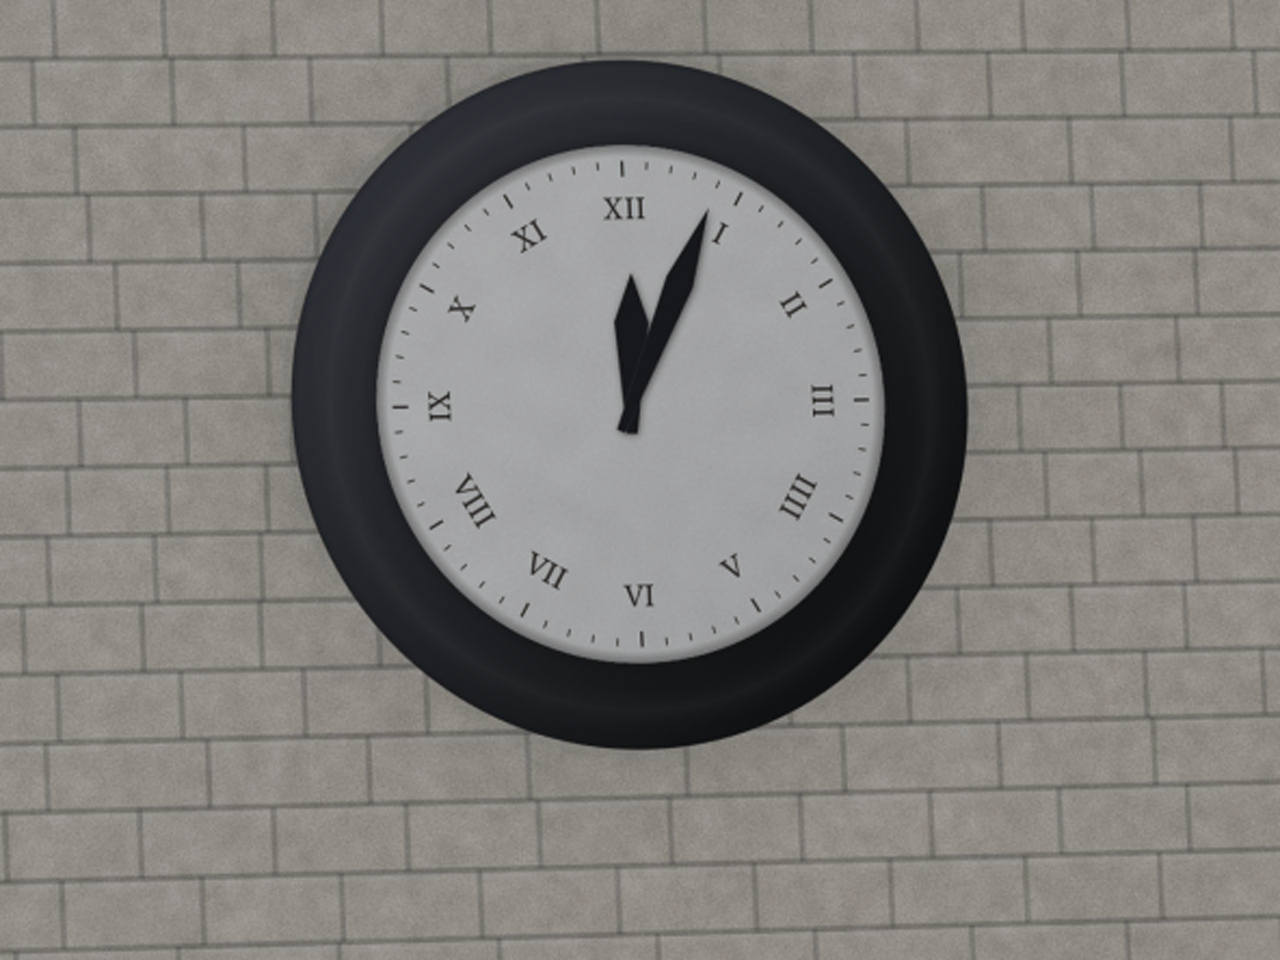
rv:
12.04
